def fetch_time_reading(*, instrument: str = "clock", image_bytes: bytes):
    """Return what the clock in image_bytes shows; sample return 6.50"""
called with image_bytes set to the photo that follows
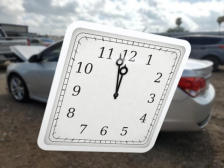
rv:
11.58
